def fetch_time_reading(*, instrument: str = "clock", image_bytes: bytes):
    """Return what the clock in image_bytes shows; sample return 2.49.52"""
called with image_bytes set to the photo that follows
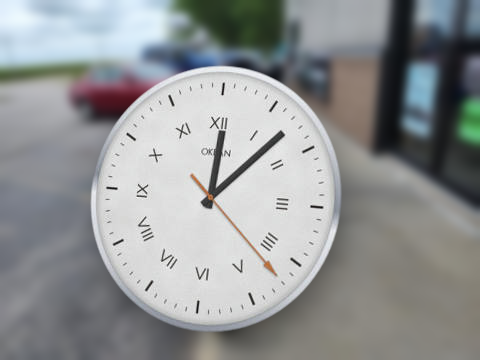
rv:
12.07.22
